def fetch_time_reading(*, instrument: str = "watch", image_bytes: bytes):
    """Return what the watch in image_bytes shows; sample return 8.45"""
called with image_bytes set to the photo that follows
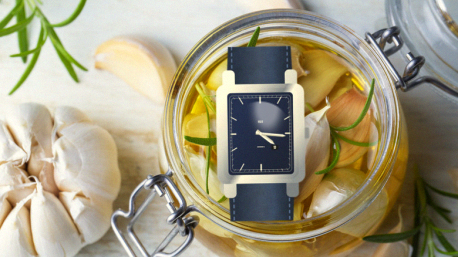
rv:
4.16
